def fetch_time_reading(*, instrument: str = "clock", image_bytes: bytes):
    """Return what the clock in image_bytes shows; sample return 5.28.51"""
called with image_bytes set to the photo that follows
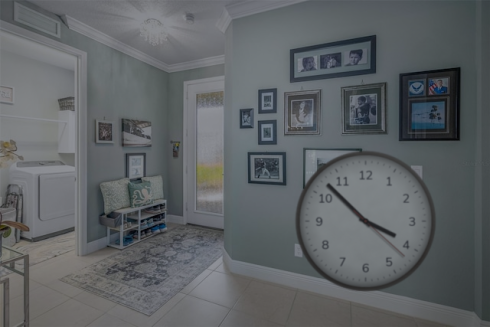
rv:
3.52.22
